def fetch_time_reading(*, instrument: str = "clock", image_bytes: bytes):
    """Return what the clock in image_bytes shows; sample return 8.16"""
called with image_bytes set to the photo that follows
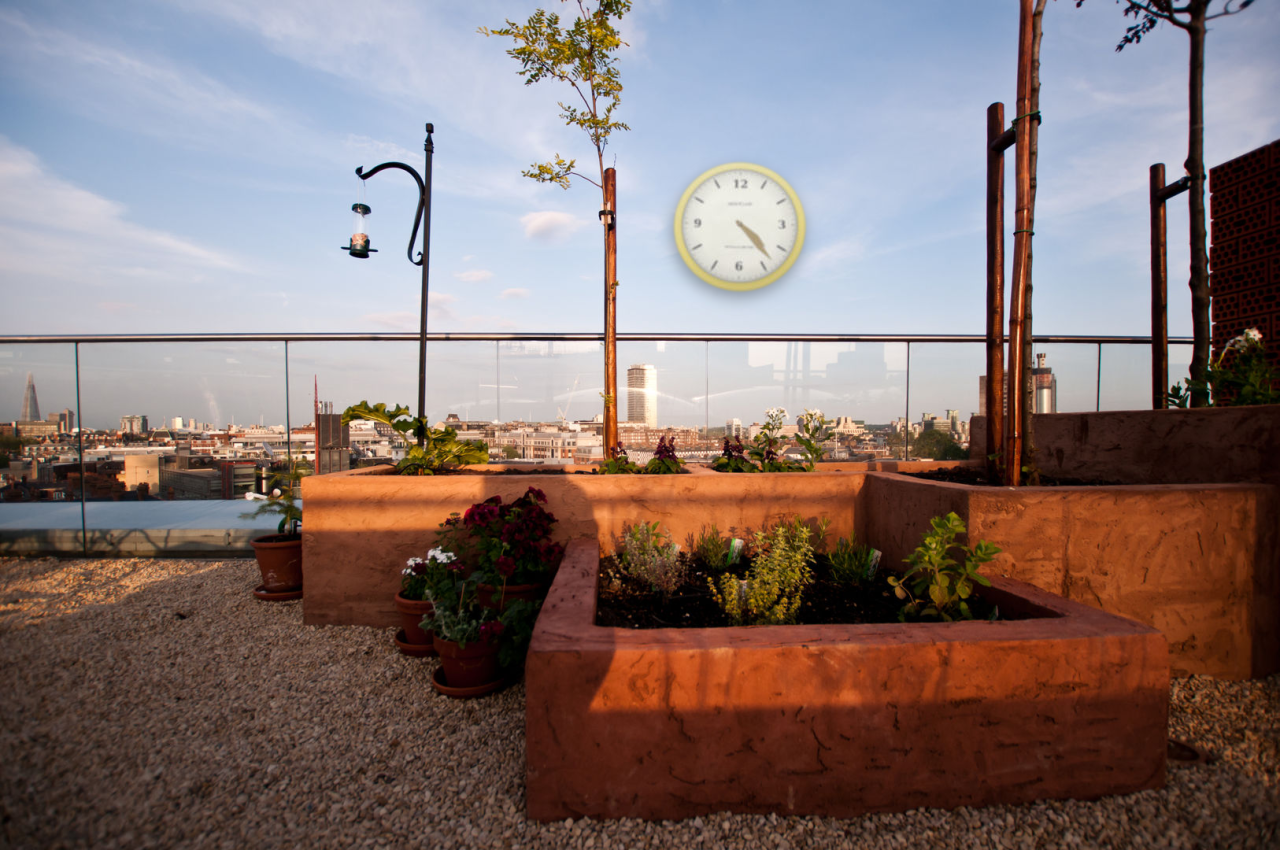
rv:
4.23
